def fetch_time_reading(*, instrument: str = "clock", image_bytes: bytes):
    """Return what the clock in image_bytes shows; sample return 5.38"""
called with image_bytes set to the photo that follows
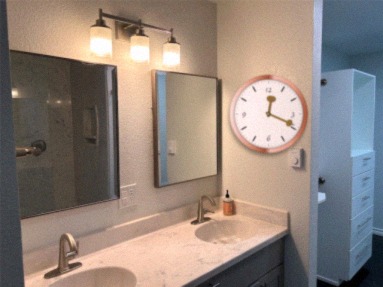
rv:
12.19
